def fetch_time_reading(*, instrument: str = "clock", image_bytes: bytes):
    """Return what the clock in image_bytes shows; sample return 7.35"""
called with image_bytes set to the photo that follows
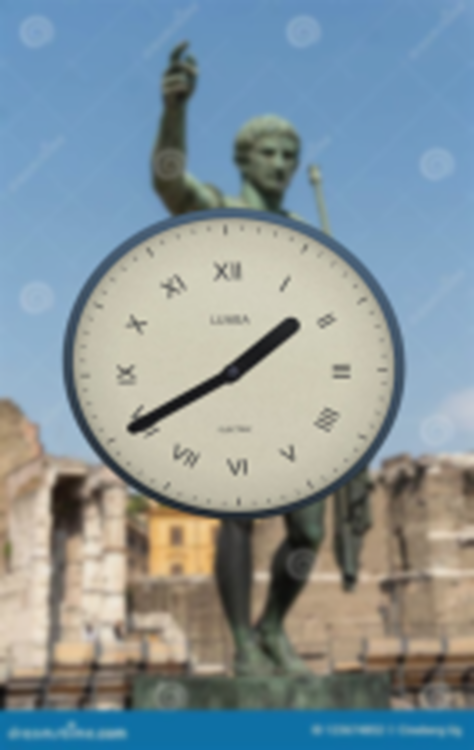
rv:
1.40
